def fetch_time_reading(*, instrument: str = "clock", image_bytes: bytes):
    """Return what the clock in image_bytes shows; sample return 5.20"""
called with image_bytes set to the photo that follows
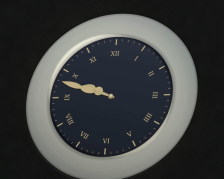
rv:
9.48
